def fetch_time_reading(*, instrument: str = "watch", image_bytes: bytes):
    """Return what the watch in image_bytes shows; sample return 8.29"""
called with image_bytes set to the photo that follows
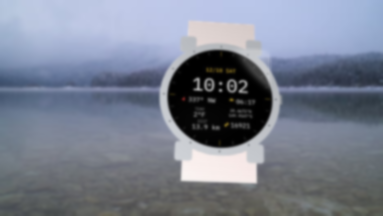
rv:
10.02
